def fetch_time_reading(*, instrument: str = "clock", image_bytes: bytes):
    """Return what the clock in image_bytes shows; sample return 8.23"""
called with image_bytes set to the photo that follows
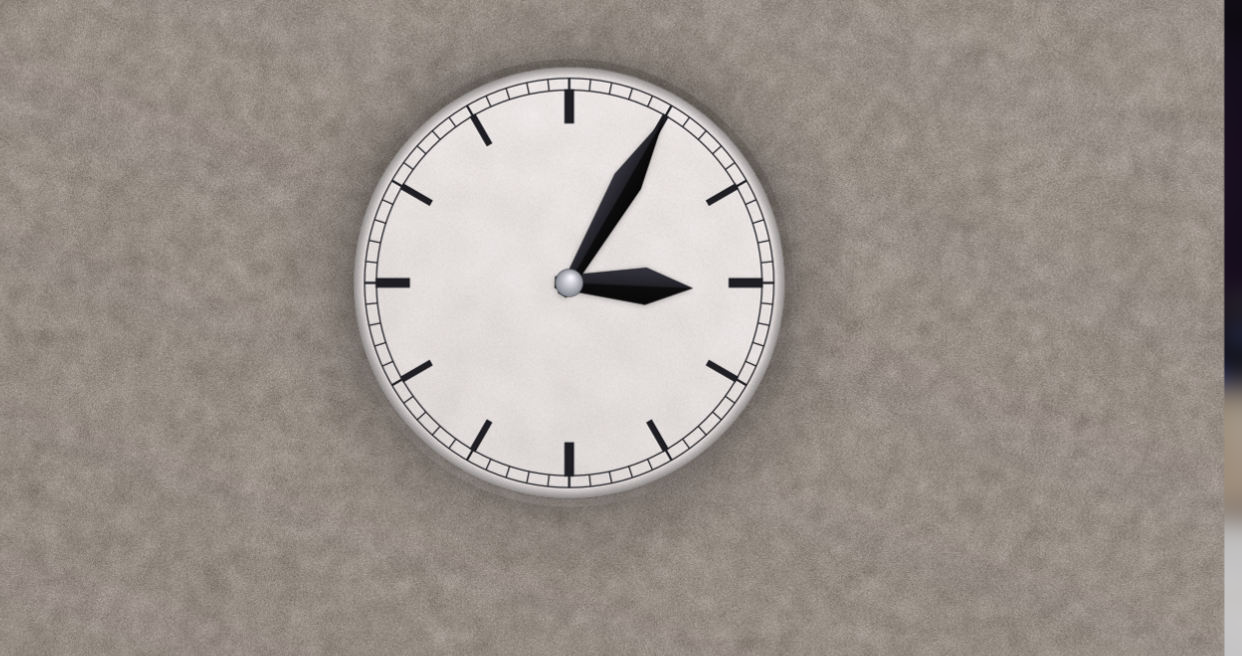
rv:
3.05
